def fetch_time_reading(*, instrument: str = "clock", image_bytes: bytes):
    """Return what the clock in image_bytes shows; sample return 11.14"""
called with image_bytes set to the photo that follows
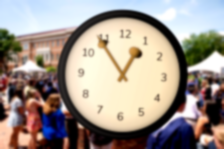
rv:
12.54
